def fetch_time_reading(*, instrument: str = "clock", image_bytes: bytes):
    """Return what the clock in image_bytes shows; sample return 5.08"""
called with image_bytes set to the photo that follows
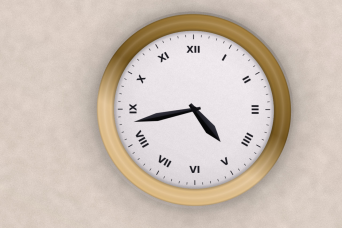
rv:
4.43
